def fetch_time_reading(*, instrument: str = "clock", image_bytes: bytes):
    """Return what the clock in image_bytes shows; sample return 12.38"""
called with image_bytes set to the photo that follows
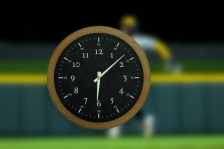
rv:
6.08
